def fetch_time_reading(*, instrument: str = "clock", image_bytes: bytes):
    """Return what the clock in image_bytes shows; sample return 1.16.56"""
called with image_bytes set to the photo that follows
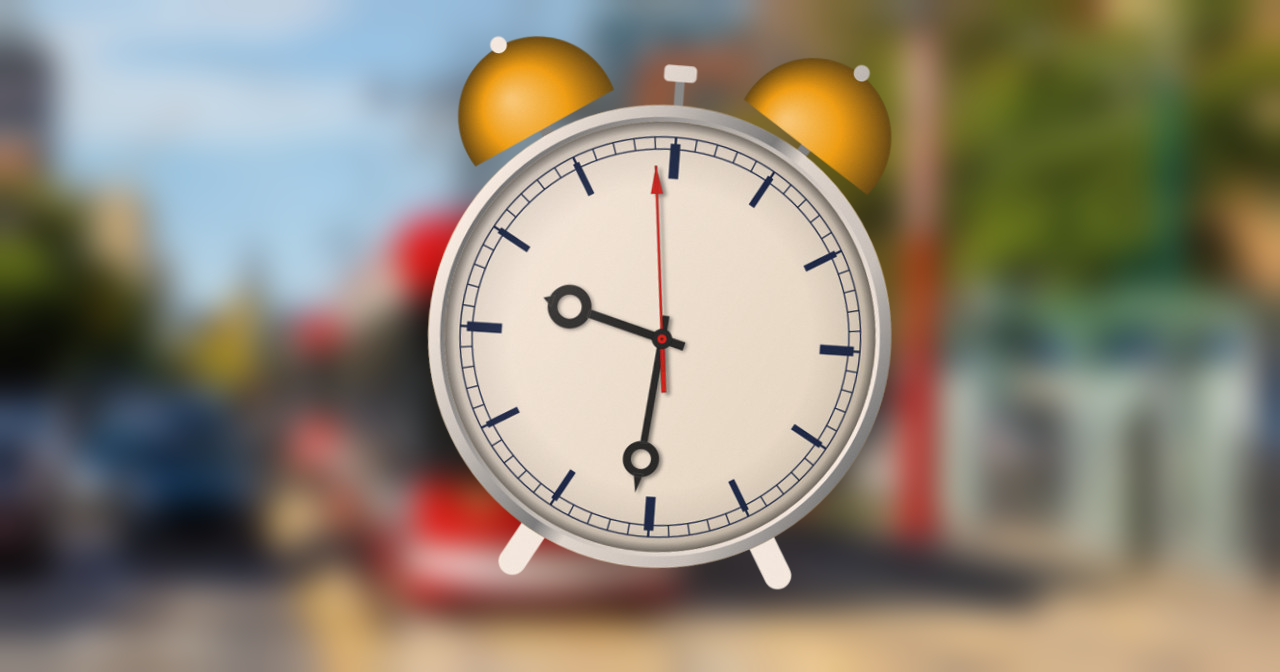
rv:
9.30.59
